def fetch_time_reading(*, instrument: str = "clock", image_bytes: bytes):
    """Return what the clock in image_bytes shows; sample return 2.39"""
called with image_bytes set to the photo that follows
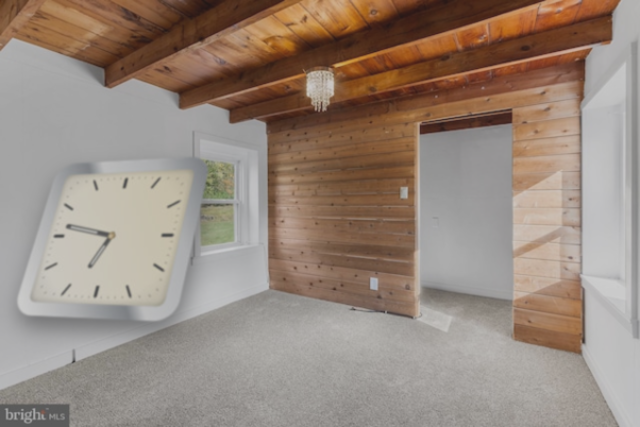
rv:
6.47
